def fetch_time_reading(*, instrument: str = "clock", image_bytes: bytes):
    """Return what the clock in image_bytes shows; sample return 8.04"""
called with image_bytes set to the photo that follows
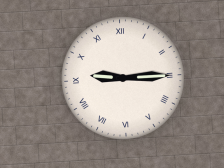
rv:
9.15
